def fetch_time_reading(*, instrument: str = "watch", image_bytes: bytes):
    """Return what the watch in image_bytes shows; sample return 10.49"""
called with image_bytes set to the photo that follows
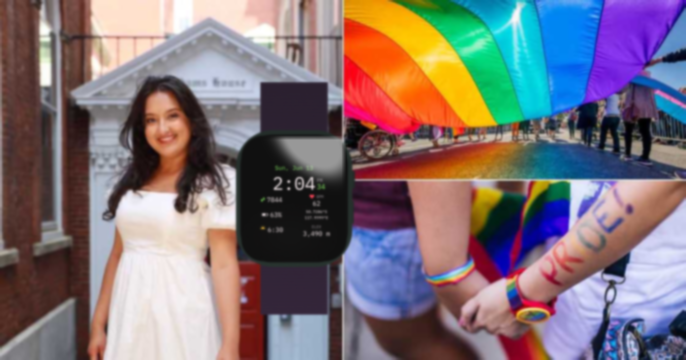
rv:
2.04
